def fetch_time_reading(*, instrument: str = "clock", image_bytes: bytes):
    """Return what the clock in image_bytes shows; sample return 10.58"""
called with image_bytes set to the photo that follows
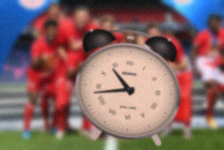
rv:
10.43
